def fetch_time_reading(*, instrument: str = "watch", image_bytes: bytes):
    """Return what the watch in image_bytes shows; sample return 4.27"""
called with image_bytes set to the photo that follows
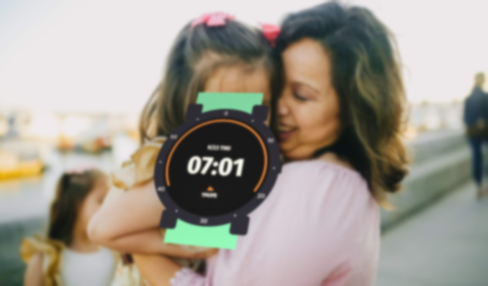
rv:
7.01
